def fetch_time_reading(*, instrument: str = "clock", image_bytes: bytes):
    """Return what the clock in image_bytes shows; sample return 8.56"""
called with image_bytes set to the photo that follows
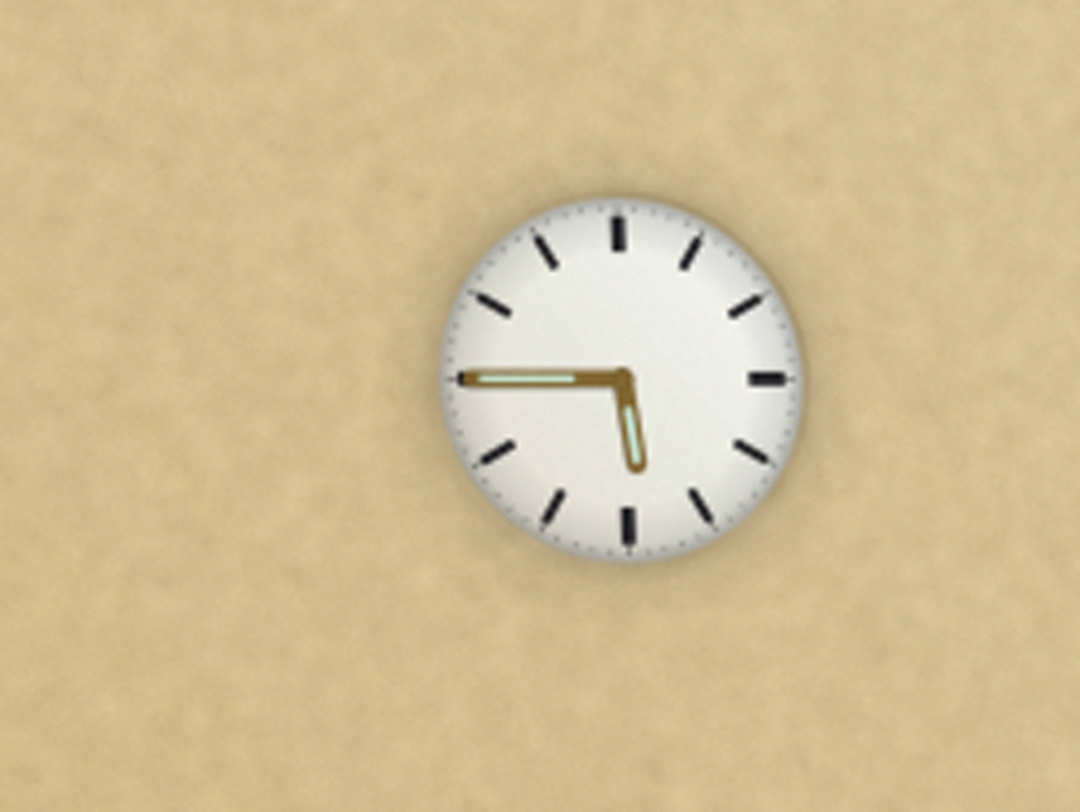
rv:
5.45
